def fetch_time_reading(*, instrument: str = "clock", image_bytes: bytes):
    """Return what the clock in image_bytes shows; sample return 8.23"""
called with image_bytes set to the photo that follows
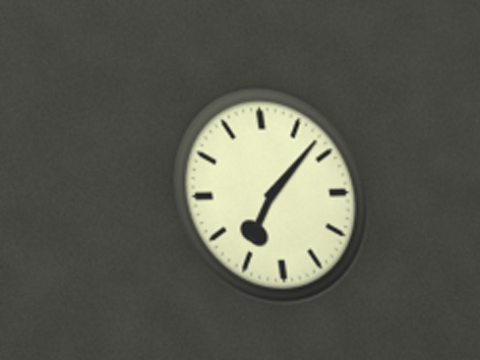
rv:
7.08
